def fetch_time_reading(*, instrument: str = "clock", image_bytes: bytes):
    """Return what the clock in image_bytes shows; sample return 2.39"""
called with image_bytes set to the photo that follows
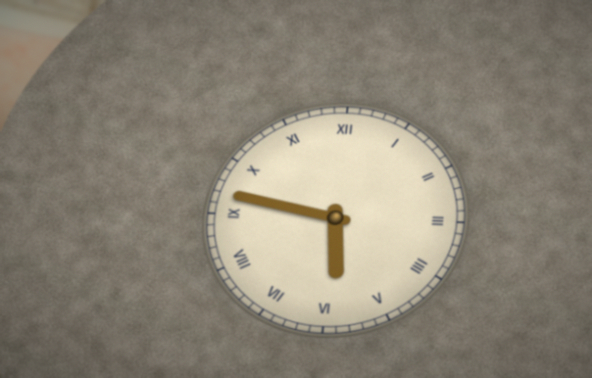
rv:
5.47
